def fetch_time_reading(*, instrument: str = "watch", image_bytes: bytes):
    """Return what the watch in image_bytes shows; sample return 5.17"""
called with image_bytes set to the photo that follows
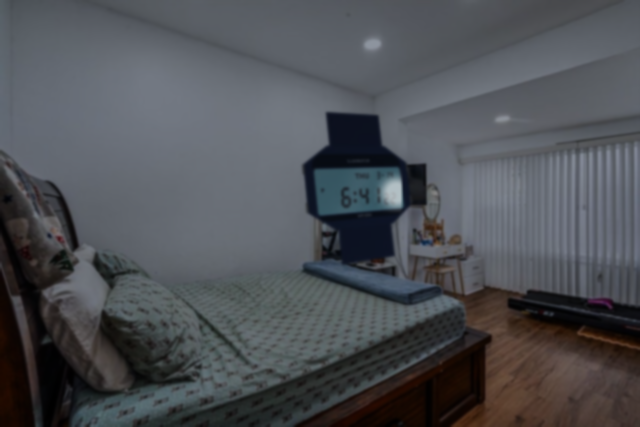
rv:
6.41
